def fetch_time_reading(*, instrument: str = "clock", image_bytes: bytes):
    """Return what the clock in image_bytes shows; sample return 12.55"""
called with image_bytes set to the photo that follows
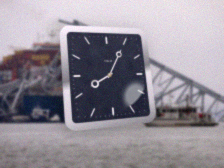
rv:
8.05
